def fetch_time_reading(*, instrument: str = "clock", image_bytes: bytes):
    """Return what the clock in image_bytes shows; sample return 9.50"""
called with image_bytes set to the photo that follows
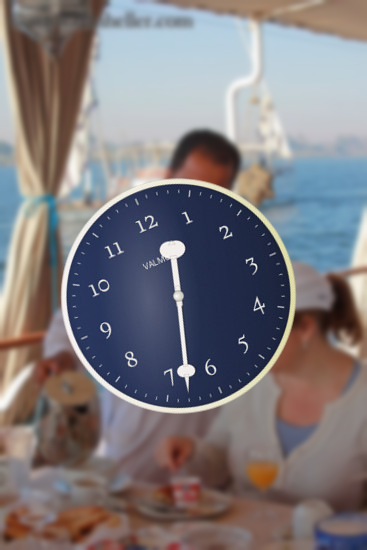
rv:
12.33
